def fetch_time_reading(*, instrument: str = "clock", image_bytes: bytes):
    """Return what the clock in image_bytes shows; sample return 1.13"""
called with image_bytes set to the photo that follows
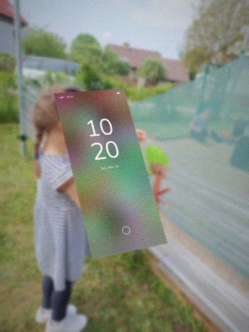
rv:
10.20
